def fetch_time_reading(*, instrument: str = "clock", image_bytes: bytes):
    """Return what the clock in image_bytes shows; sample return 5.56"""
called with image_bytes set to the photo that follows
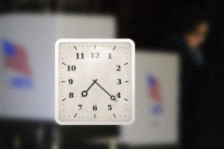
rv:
7.22
